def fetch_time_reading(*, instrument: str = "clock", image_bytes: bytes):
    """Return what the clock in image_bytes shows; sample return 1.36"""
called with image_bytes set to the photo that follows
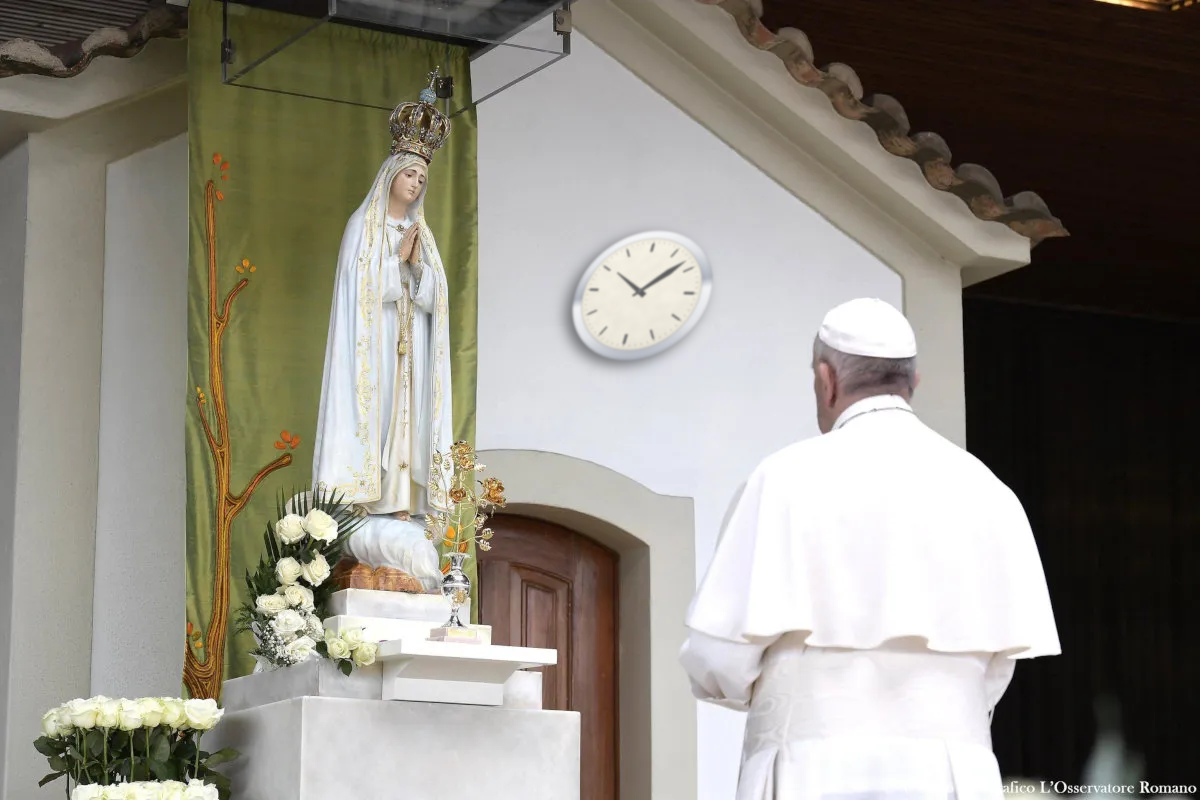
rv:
10.08
